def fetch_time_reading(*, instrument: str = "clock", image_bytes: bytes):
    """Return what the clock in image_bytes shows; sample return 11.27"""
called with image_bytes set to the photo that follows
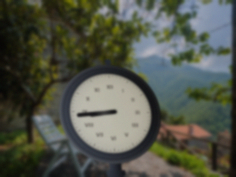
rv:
8.44
